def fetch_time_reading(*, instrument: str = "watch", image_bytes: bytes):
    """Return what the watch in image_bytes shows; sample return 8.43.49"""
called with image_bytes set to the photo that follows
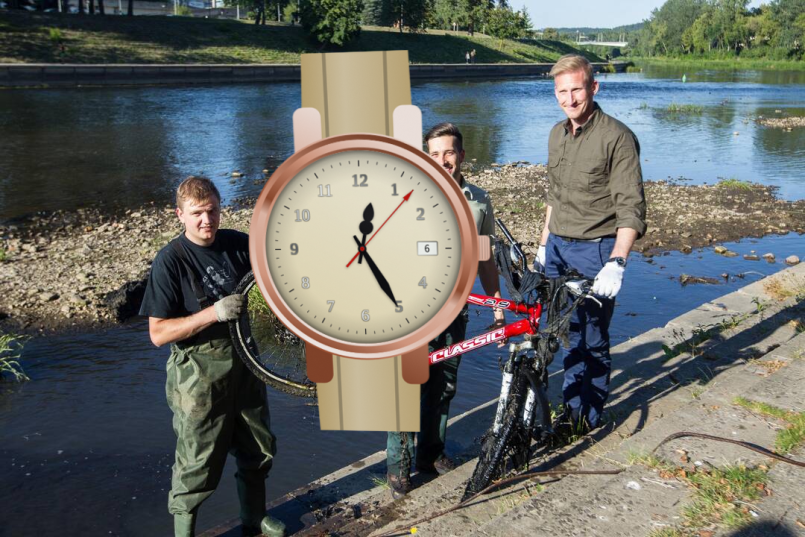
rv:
12.25.07
